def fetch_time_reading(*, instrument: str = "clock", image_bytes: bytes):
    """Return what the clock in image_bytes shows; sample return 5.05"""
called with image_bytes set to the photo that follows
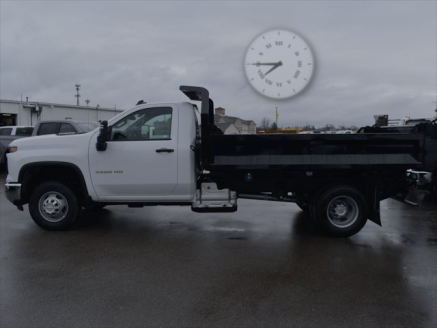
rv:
7.45
